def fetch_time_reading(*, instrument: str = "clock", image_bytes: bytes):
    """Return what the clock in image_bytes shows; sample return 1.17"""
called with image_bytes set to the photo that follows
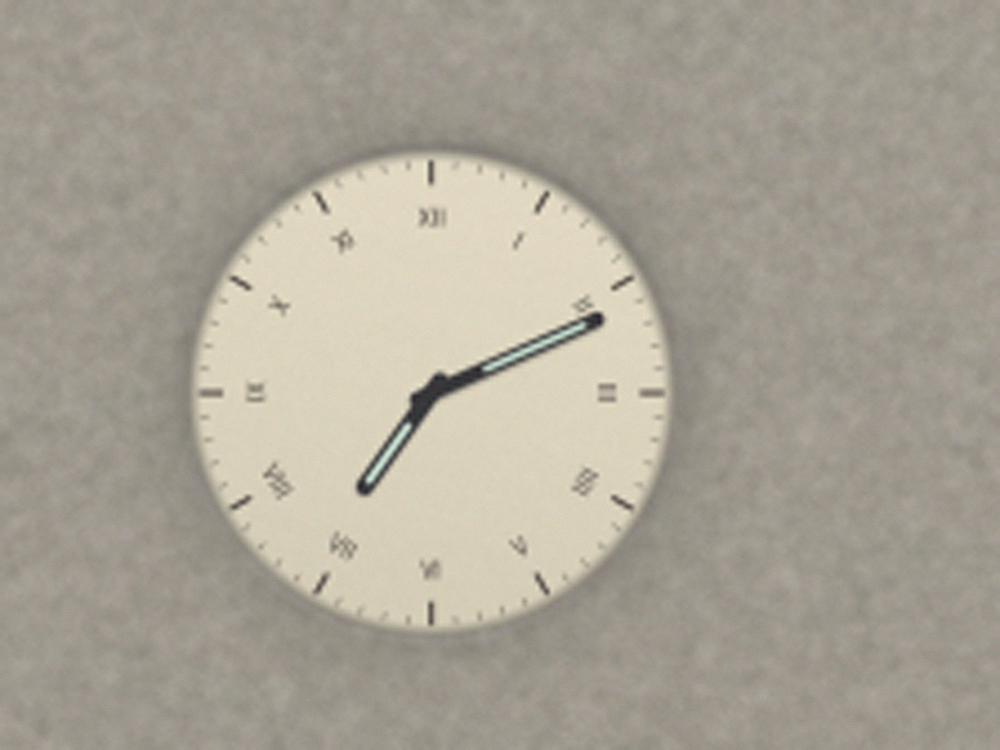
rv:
7.11
